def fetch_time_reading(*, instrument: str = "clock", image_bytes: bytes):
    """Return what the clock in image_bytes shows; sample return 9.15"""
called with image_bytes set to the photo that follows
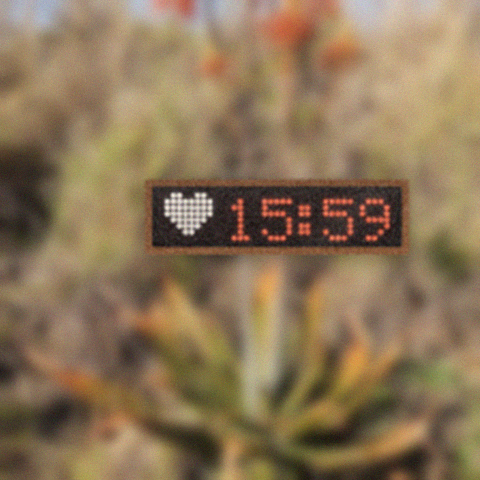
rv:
15.59
